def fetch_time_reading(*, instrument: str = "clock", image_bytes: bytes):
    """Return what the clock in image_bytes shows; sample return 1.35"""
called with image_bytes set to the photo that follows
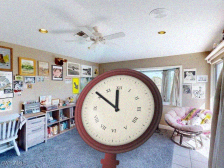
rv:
11.51
